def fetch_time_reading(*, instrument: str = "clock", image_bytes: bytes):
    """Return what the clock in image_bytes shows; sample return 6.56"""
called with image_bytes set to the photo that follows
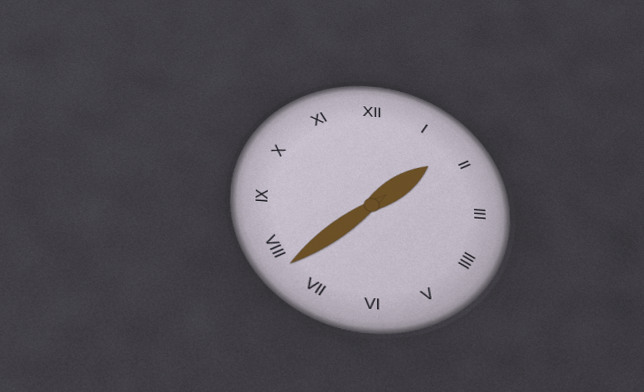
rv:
1.38
